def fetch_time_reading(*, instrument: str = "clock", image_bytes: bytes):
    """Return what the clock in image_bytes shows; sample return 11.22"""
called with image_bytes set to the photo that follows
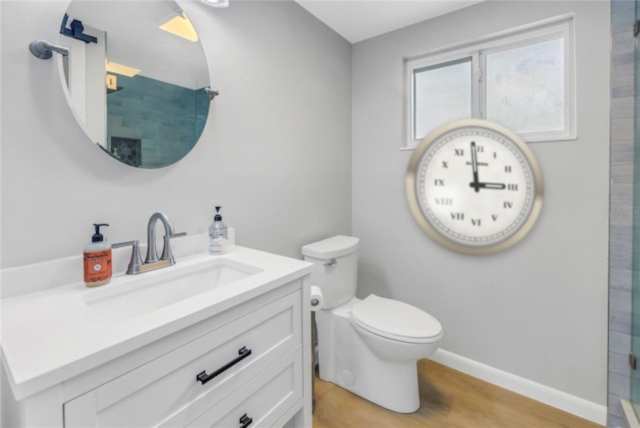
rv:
2.59
